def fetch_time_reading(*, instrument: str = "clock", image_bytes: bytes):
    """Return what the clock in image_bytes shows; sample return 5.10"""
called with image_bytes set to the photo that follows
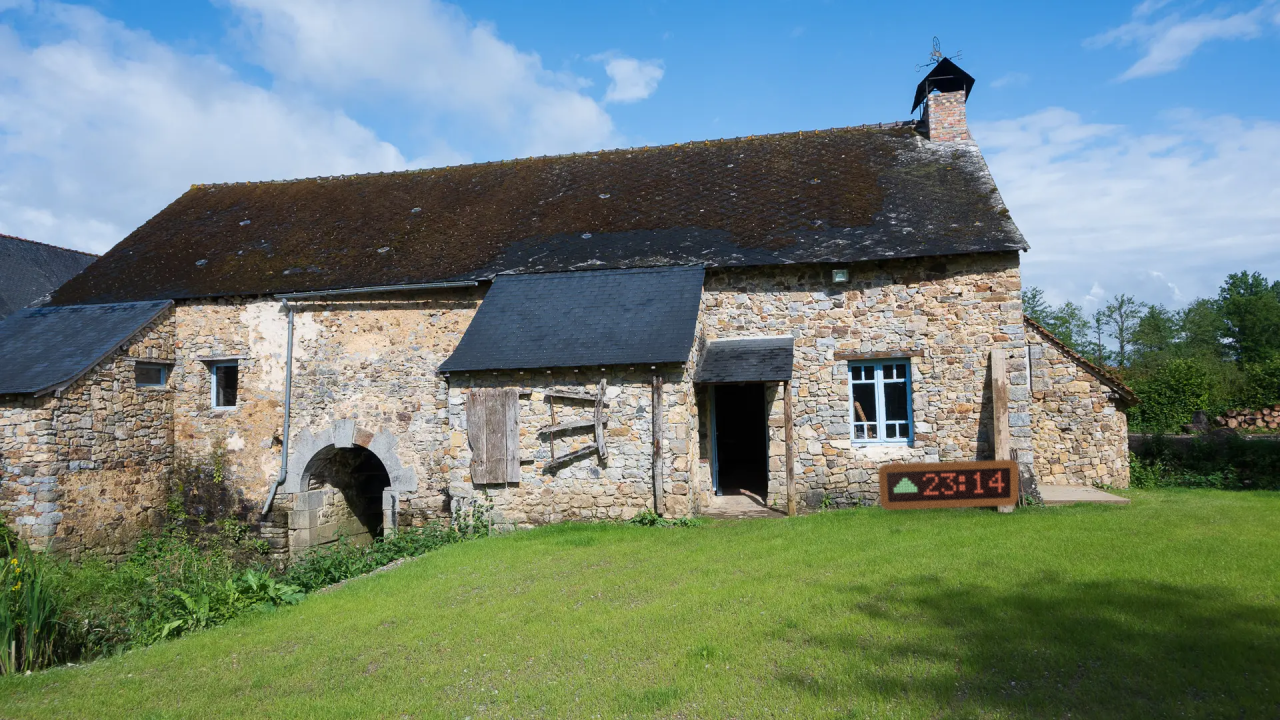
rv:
23.14
